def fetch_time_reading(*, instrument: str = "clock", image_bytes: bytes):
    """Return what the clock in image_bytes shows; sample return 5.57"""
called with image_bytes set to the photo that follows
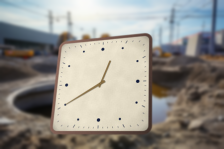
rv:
12.40
